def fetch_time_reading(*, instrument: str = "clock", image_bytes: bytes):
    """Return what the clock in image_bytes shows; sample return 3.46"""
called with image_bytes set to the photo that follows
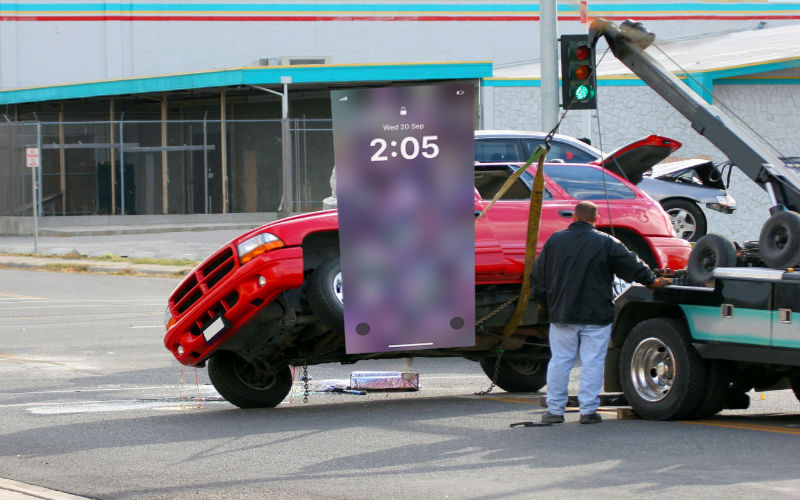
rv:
2.05
